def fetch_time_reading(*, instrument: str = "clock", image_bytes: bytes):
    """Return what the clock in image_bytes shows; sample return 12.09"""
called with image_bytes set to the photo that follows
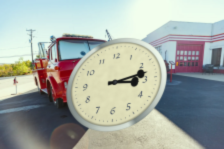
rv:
3.13
